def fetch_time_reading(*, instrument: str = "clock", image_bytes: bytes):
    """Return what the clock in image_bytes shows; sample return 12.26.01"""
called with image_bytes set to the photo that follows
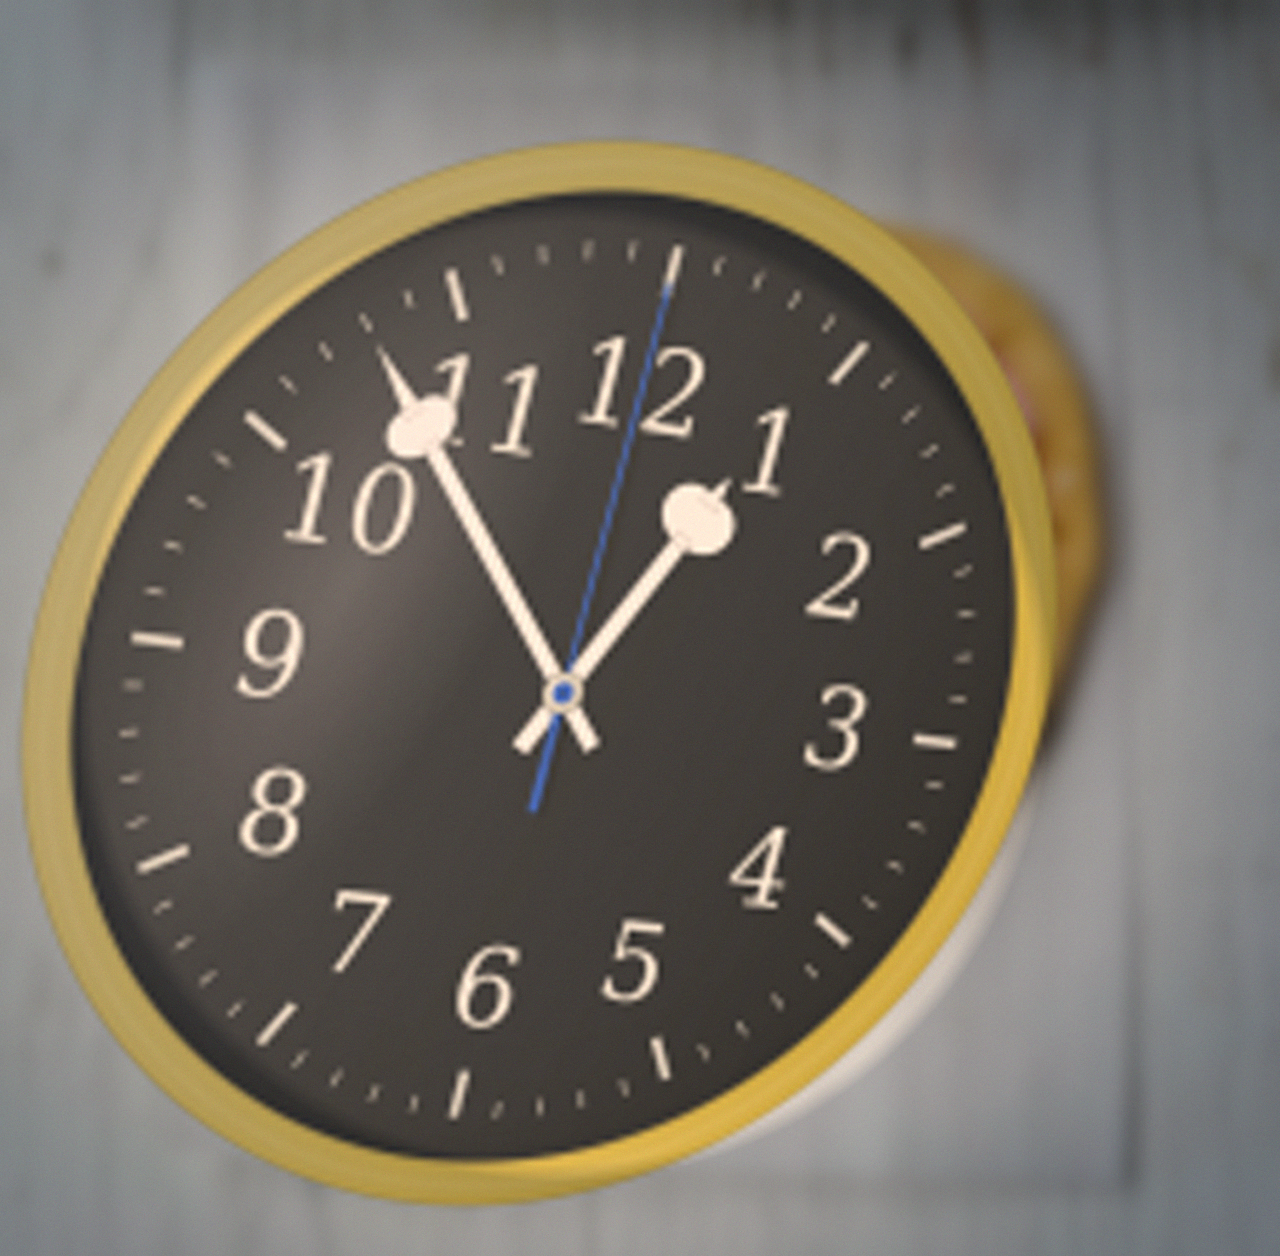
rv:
12.53.00
